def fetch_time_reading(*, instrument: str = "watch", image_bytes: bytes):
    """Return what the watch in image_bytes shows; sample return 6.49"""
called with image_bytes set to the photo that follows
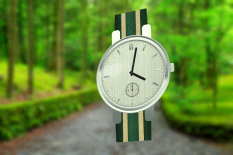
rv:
4.02
